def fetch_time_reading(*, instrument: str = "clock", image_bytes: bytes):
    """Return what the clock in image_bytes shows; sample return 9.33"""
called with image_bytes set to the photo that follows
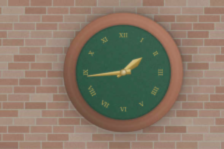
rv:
1.44
